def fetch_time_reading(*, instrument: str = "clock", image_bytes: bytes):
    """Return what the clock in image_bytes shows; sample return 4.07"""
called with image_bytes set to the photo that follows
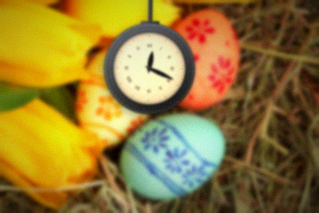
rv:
12.19
